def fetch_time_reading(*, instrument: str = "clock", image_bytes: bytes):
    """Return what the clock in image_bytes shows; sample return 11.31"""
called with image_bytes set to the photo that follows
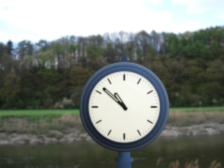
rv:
10.52
